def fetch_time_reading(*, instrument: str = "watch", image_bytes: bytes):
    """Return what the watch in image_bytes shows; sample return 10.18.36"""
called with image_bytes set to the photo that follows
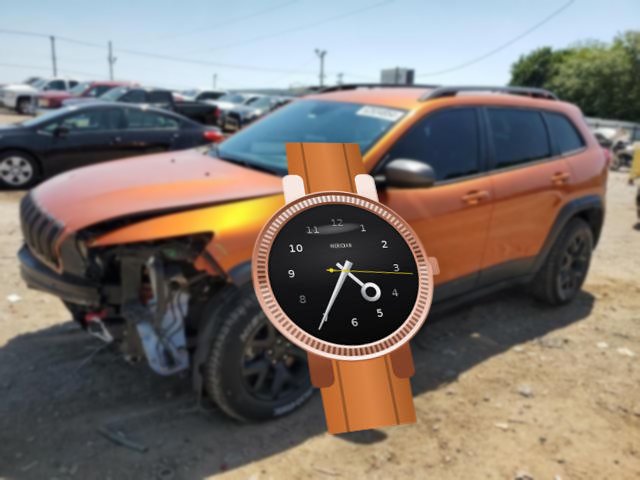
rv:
4.35.16
